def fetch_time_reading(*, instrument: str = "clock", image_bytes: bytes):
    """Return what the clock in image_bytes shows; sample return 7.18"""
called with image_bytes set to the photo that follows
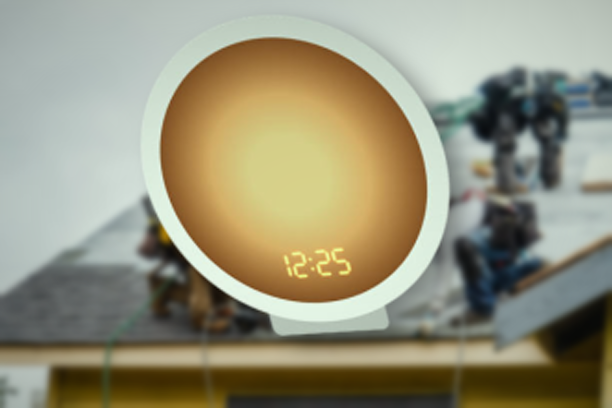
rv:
12.25
